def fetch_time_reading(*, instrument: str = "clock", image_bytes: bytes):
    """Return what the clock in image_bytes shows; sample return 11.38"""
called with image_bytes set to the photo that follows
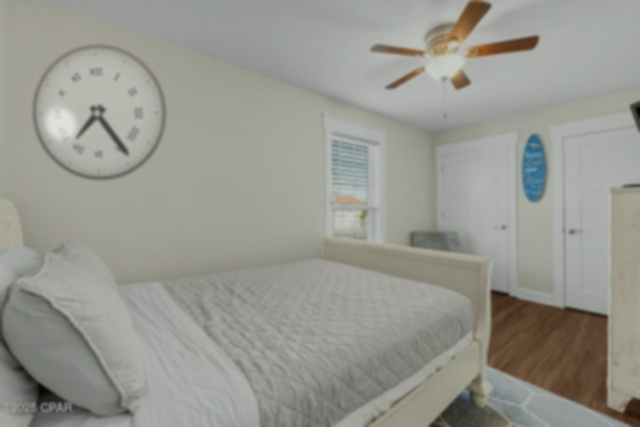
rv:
7.24
